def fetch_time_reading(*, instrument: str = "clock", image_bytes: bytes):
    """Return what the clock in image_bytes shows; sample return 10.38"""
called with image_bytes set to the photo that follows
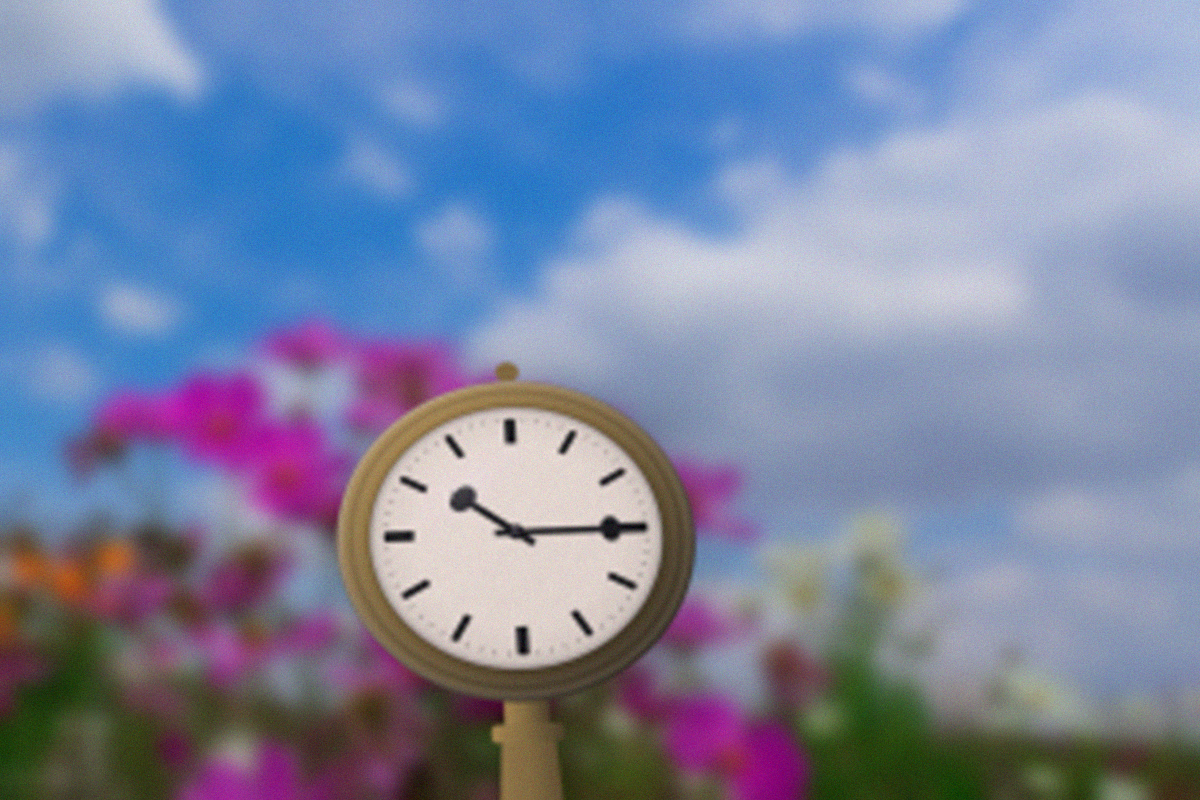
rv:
10.15
